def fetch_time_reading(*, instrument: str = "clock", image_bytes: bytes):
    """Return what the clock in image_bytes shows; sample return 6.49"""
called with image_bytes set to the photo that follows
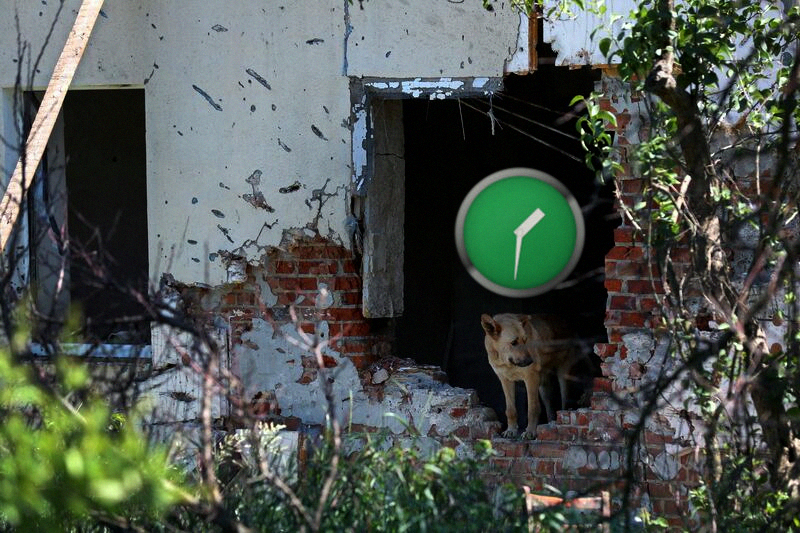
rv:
1.31
